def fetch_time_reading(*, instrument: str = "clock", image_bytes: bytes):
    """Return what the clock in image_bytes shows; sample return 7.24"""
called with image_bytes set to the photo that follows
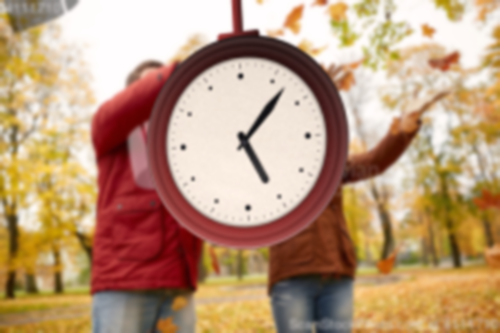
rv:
5.07
